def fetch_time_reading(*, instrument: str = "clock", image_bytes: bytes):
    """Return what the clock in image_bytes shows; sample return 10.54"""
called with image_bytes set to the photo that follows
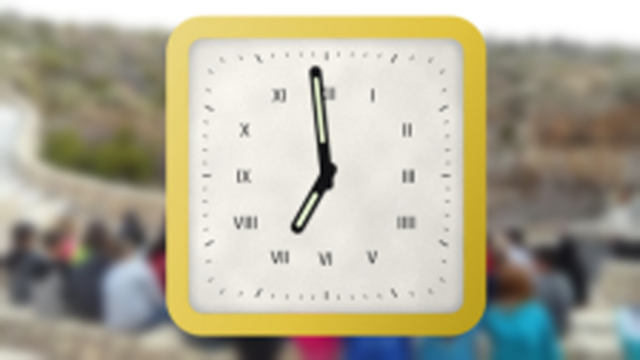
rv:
6.59
